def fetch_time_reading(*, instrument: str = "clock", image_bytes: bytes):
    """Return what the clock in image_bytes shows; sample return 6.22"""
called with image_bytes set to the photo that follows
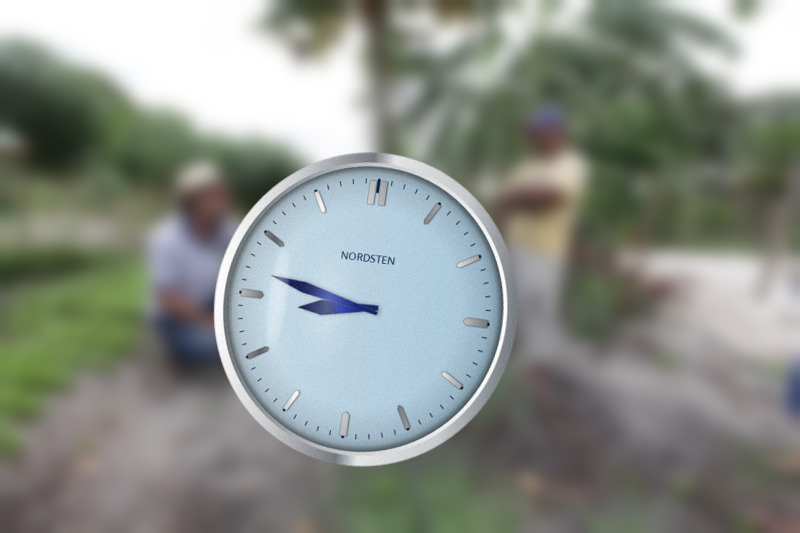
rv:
8.47
